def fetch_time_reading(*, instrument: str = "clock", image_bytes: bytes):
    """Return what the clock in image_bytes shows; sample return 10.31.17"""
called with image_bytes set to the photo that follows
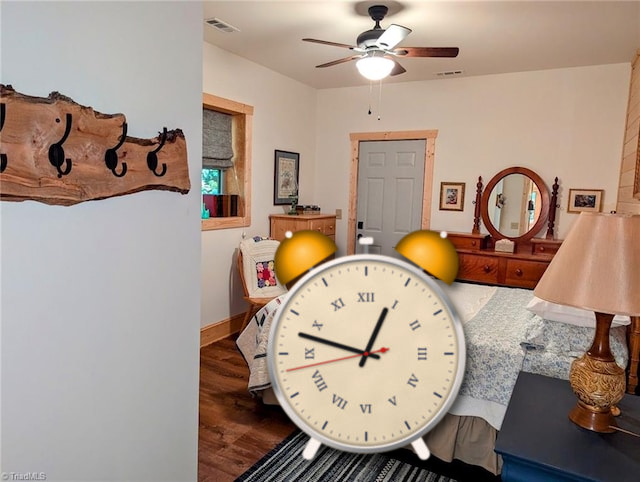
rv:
12.47.43
